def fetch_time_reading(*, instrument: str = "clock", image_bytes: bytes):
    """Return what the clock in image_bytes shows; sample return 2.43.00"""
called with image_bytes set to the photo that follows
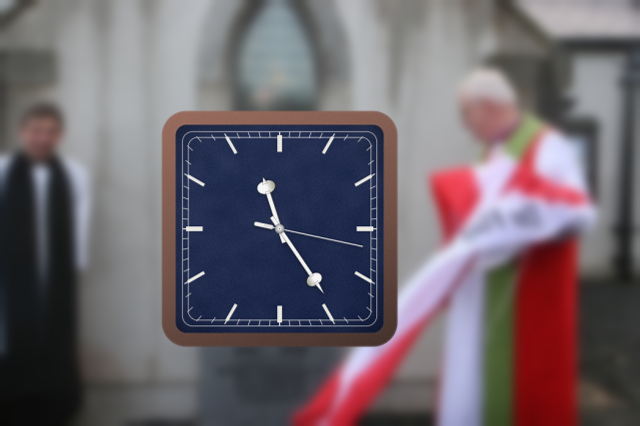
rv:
11.24.17
